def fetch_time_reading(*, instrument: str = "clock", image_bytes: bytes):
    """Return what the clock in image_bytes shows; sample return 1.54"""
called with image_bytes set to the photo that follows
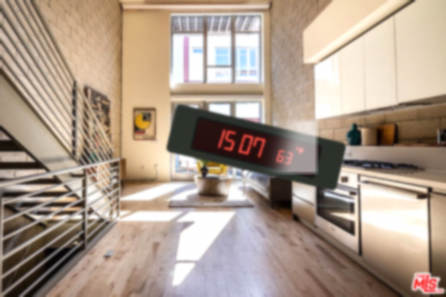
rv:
15.07
